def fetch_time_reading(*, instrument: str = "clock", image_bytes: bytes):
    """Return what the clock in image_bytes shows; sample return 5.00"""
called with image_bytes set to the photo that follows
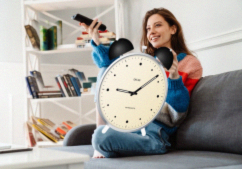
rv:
9.08
